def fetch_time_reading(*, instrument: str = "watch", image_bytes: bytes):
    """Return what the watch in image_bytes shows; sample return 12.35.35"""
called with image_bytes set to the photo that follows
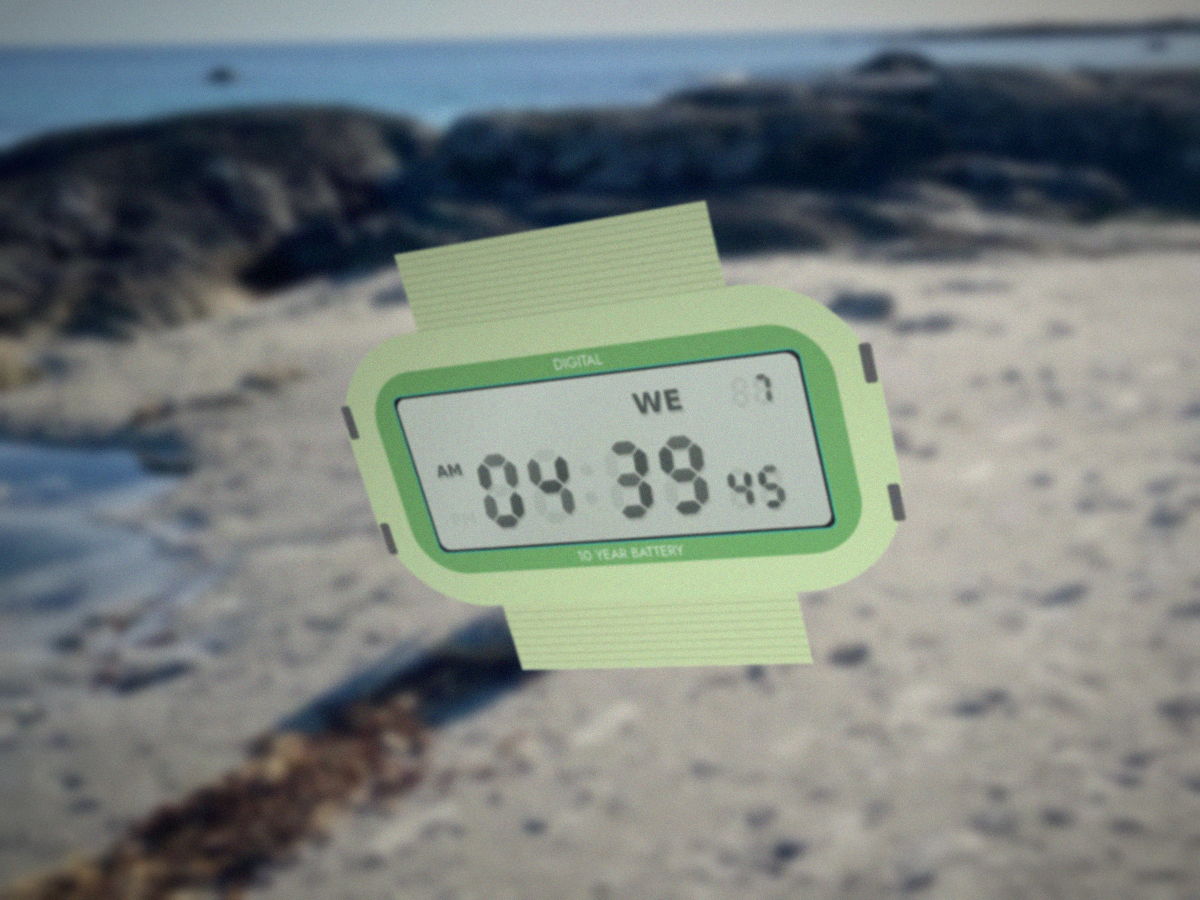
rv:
4.39.45
